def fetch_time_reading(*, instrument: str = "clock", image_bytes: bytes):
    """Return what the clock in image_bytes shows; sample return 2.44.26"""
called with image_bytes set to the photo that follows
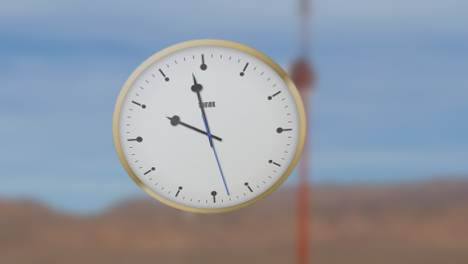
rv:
9.58.28
